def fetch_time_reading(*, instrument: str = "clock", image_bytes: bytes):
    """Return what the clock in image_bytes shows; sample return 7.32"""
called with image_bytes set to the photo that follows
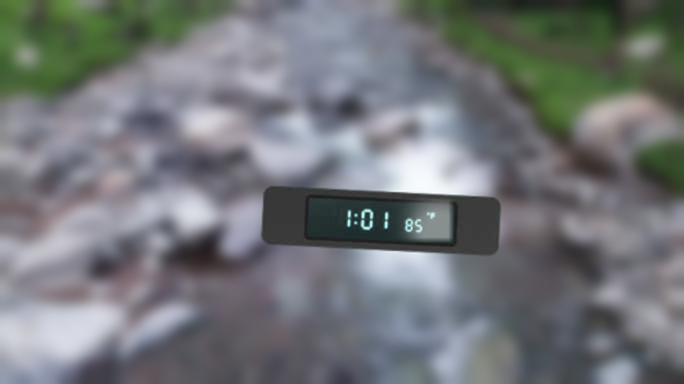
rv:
1.01
